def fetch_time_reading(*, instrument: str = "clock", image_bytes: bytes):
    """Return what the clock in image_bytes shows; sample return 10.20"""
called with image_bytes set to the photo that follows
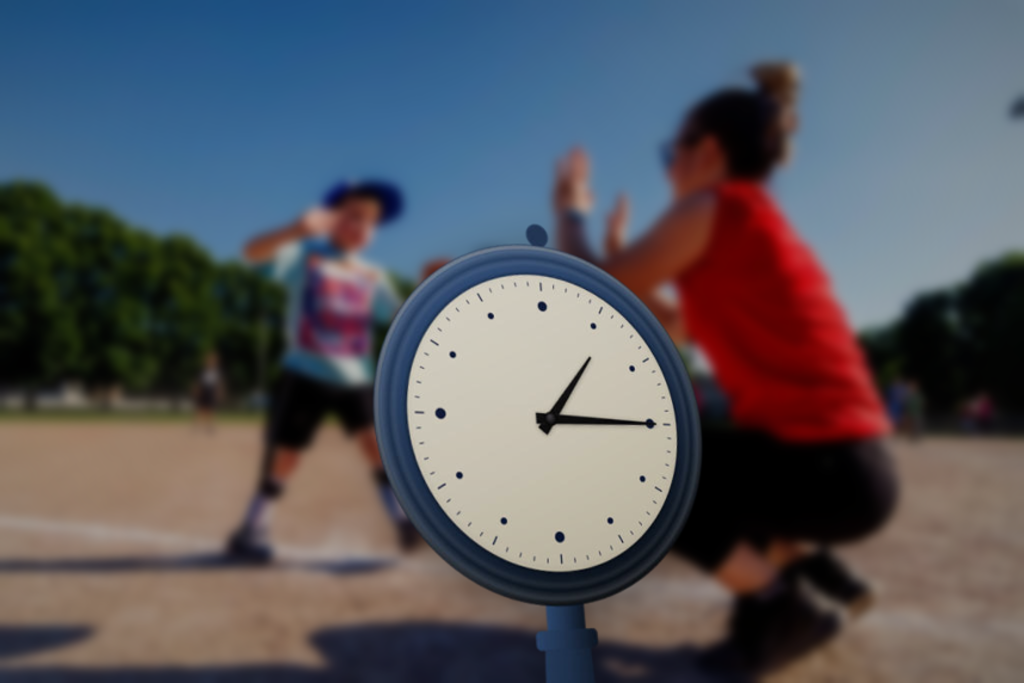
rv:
1.15
